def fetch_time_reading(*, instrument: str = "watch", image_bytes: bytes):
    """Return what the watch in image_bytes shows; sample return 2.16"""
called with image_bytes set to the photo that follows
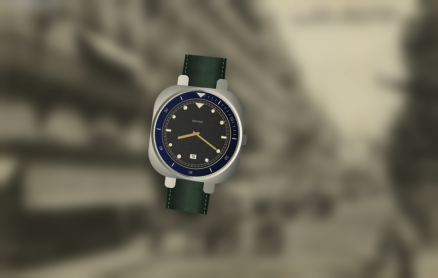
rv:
8.20
